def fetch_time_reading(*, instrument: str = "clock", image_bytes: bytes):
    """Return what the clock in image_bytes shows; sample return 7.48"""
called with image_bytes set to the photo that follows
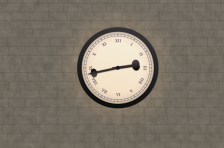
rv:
2.43
